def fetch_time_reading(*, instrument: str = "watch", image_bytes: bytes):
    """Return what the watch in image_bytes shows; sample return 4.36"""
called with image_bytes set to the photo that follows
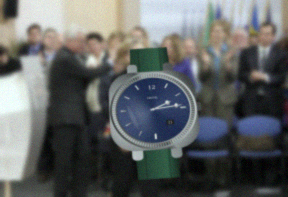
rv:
2.14
